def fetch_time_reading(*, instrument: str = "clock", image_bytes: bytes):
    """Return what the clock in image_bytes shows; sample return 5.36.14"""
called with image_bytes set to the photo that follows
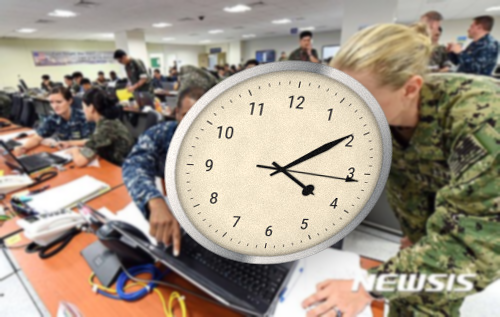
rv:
4.09.16
